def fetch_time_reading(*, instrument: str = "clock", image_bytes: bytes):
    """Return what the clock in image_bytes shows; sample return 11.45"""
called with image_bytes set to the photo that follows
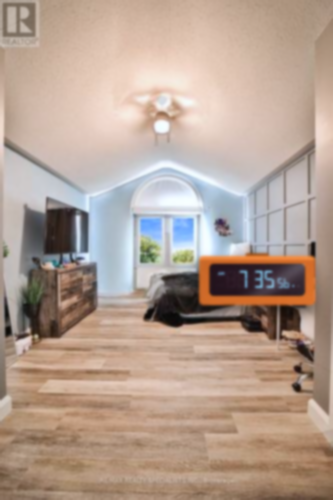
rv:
7.35
